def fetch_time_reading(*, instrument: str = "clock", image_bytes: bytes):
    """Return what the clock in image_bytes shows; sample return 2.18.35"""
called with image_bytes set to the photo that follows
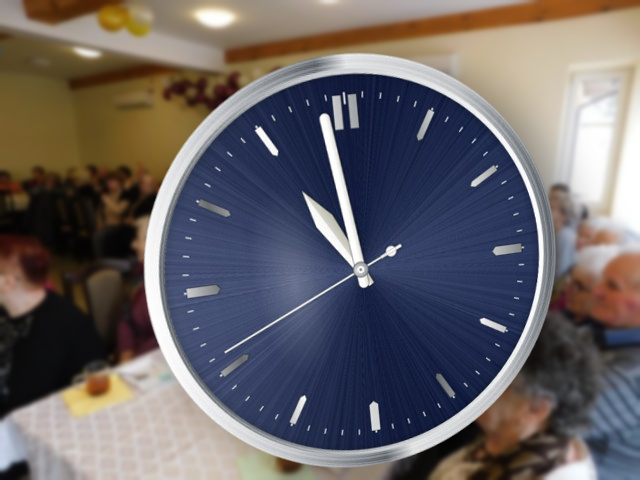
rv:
10.58.41
